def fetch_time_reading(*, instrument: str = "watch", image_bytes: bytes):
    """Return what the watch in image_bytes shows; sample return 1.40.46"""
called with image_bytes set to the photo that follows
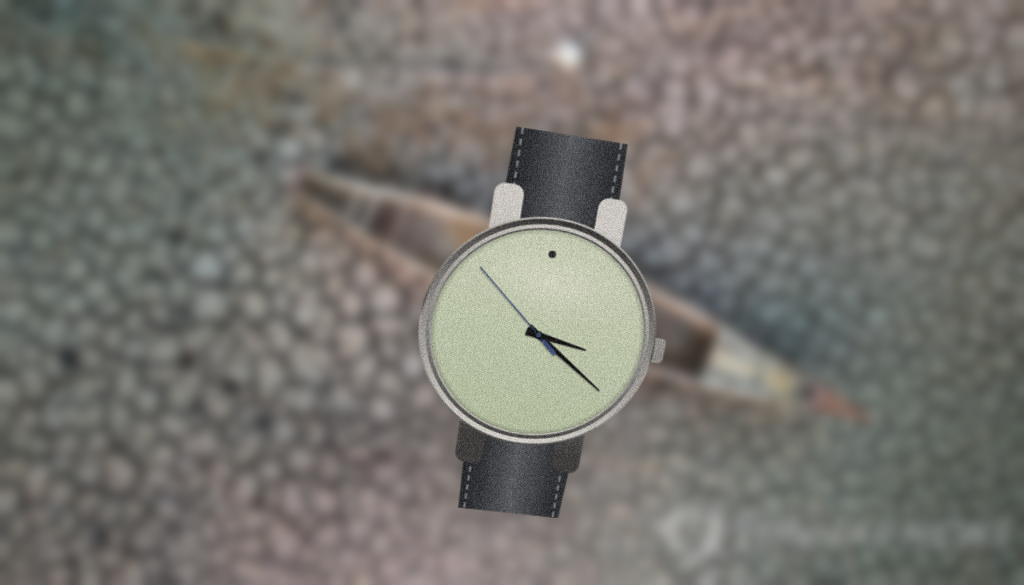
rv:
3.20.52
